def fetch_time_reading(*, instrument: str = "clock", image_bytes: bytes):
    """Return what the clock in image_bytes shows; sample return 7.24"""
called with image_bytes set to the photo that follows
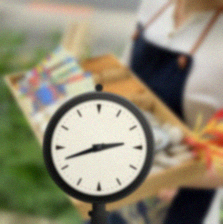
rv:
2.42
